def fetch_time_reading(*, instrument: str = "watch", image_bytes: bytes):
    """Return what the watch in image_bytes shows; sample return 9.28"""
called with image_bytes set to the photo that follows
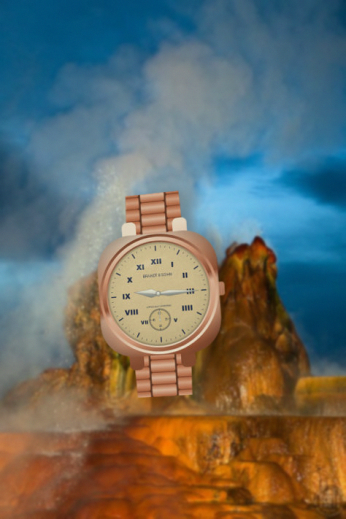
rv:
9.15
